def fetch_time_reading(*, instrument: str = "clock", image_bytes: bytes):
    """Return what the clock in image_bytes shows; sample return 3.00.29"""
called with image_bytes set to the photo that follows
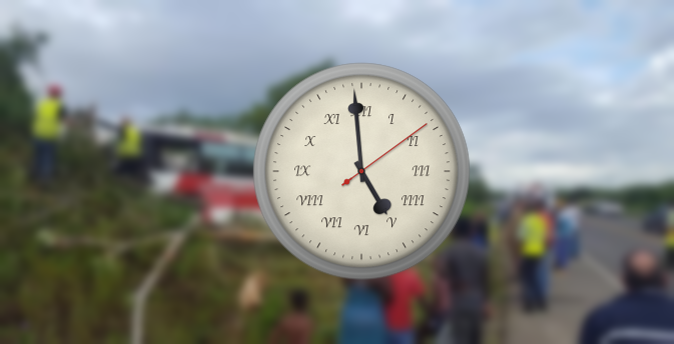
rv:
4.59.09
